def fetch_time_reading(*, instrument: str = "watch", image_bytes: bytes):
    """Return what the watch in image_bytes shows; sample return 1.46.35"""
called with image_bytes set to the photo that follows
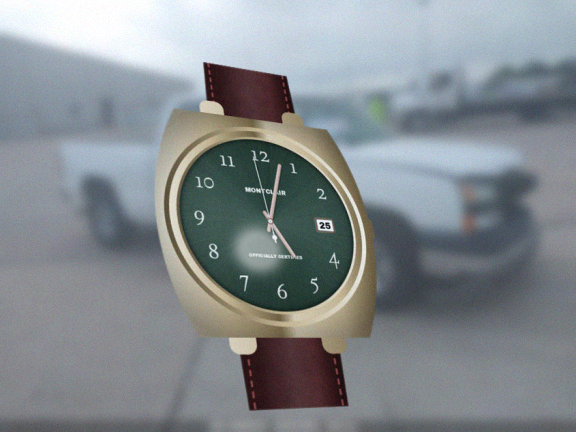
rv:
5.02.59
